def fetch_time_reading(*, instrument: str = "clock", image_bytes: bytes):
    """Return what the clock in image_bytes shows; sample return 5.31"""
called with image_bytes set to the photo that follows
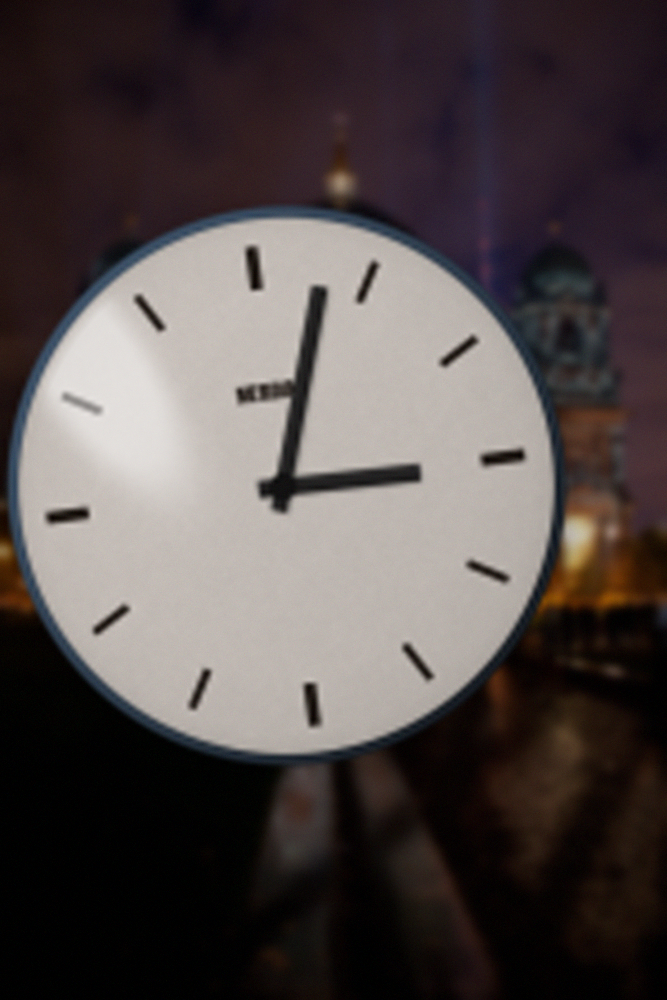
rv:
3.03
